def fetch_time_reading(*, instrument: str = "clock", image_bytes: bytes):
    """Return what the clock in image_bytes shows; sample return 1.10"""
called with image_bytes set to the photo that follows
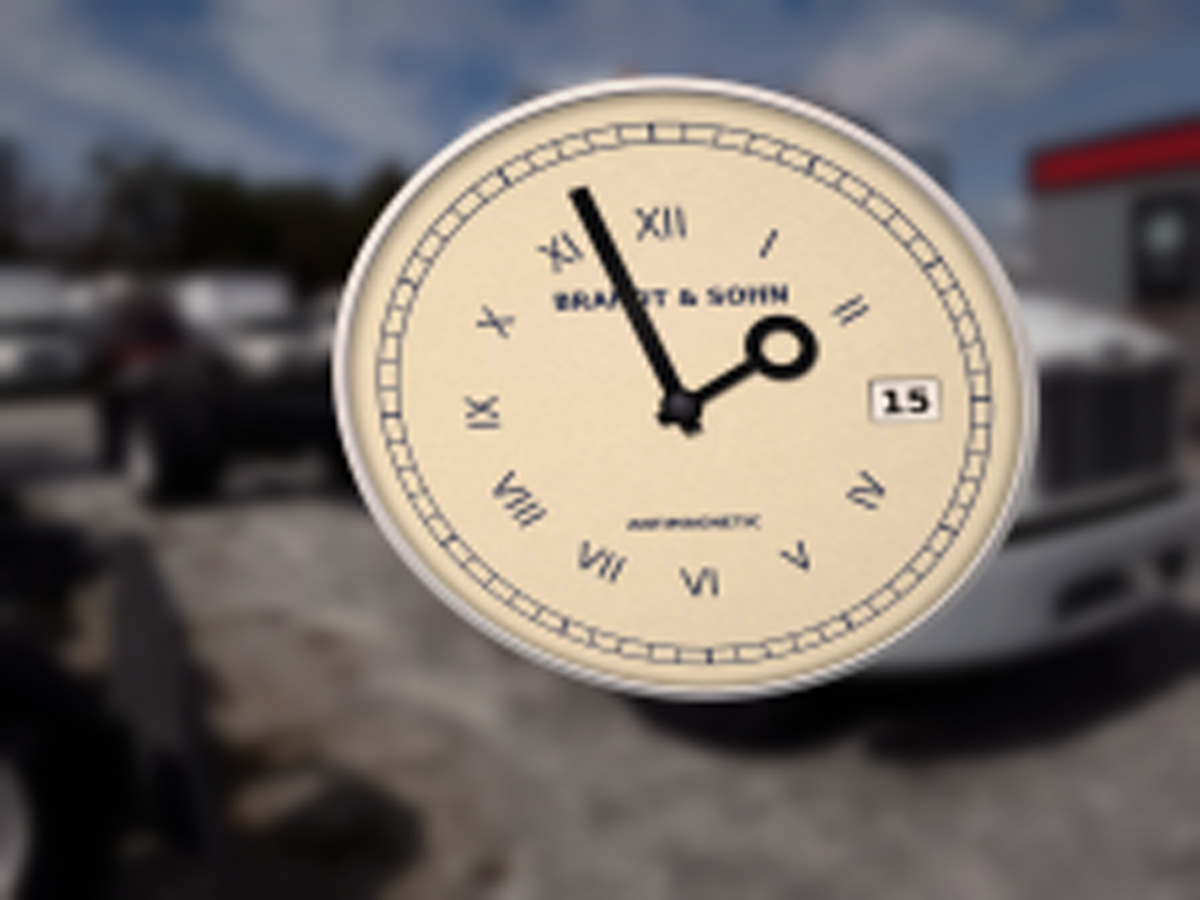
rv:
1.57
